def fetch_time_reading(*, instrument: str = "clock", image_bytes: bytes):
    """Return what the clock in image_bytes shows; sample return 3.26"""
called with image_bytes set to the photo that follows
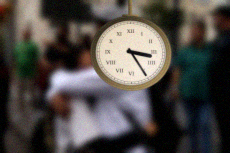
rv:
3.25
